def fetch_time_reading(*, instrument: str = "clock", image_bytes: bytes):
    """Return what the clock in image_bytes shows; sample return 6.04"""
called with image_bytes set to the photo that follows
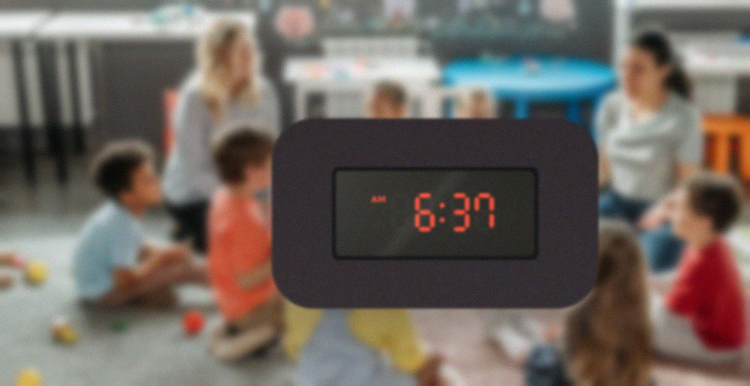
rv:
6.37
